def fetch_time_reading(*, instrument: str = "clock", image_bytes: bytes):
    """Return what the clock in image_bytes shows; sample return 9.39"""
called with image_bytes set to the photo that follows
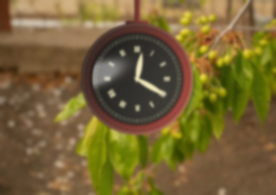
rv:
12.20
